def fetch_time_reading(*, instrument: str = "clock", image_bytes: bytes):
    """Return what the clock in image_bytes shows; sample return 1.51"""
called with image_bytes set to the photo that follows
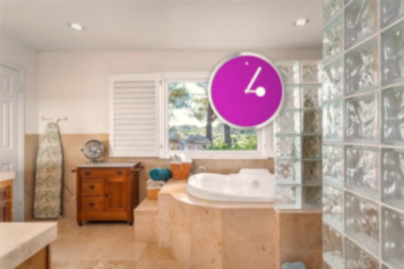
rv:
3.05
